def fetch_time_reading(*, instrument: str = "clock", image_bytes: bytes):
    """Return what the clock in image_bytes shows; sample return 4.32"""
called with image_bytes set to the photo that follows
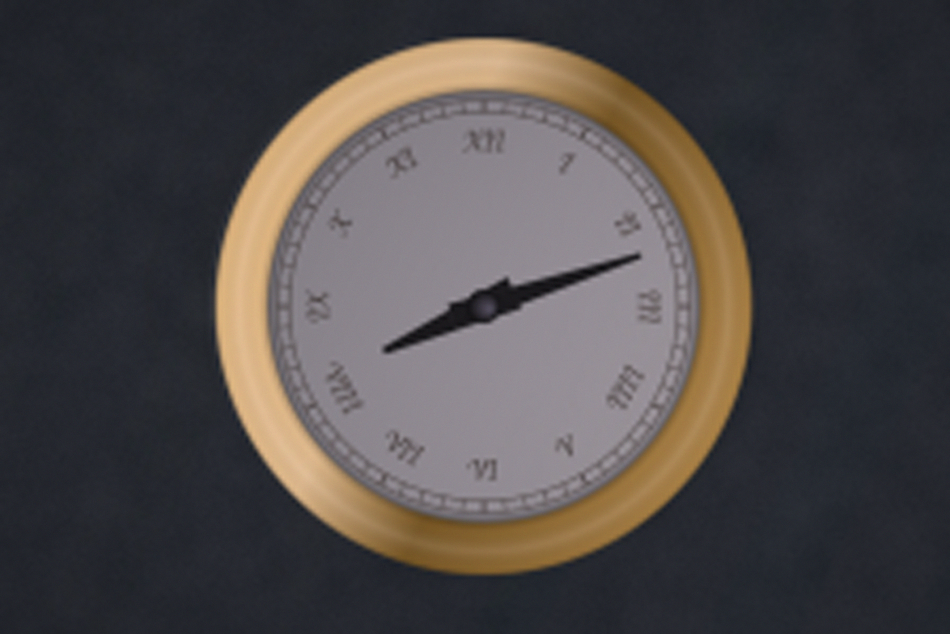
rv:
8.12
